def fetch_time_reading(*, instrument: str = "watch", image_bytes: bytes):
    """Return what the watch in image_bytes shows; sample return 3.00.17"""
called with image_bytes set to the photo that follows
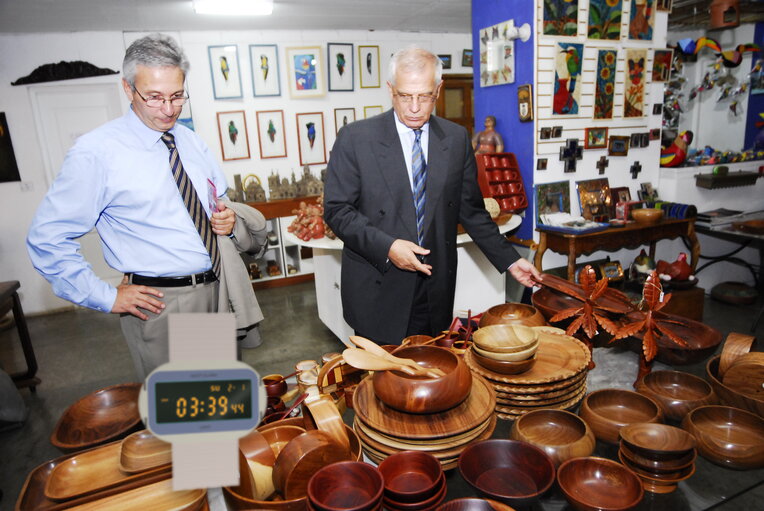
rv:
3.39.44
